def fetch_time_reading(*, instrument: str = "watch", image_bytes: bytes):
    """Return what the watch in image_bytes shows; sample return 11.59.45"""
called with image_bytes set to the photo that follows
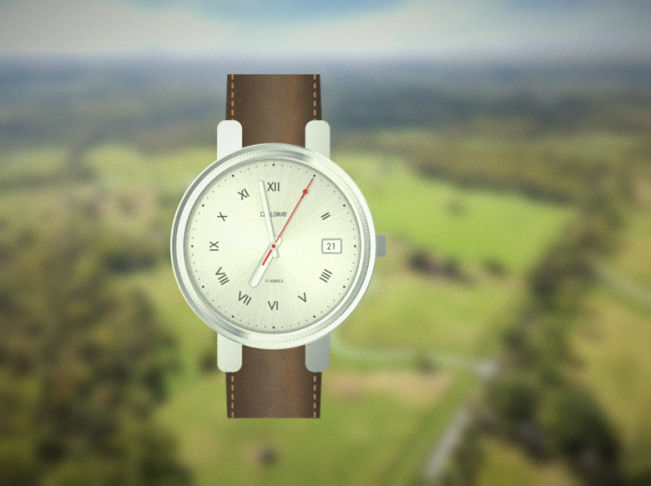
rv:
6.58.05
